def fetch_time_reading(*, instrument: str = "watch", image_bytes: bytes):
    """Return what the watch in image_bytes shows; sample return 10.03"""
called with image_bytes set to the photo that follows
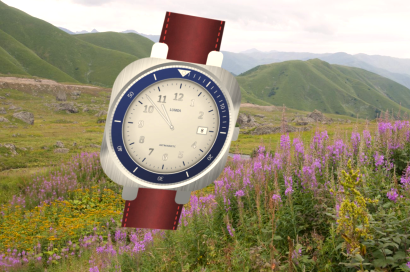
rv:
10.52
